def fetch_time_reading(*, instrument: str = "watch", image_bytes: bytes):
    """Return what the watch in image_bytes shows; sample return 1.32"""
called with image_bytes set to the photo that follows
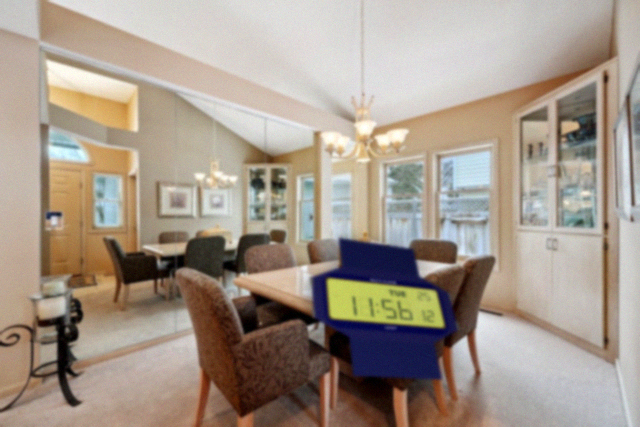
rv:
11.56
